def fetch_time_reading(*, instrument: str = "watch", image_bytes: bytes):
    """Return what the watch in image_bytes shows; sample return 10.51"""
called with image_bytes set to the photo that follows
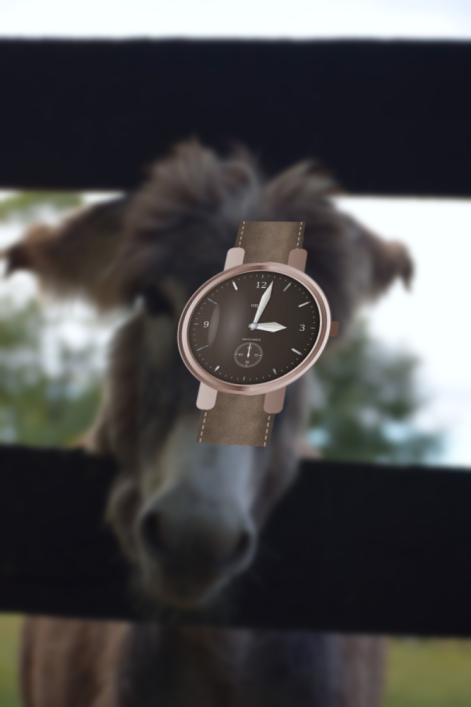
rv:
3.02
